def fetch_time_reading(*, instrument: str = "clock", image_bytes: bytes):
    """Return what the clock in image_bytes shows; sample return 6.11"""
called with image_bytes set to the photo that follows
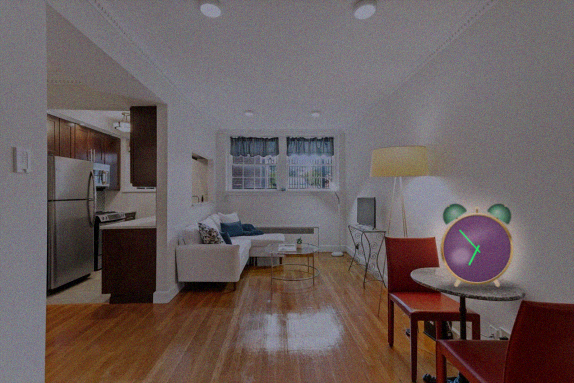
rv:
6.53
